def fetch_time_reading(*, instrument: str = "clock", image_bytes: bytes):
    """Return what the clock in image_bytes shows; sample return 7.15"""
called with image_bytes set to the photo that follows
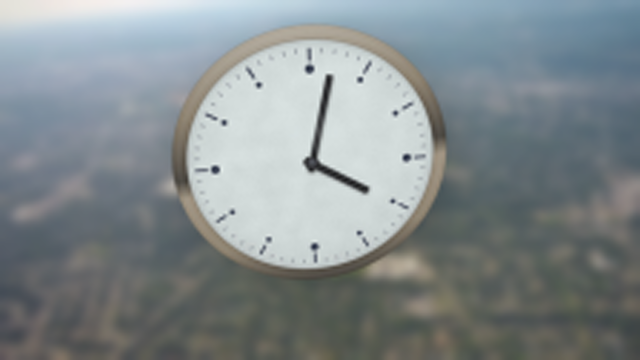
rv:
4.02
